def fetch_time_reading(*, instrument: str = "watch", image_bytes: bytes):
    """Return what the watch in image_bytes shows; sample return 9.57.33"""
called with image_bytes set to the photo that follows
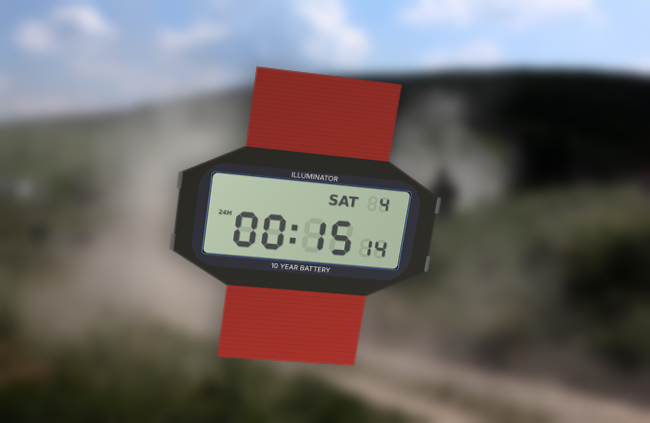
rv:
0.15.14
